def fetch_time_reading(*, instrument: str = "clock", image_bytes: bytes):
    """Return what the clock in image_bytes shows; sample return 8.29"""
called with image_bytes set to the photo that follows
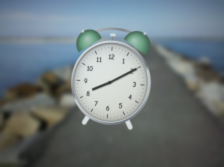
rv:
8.10
